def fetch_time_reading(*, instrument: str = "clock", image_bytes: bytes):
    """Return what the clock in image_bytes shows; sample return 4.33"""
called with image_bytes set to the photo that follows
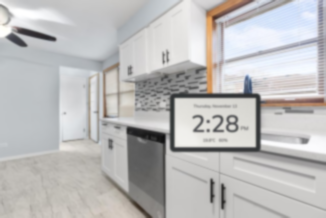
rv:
2.28
